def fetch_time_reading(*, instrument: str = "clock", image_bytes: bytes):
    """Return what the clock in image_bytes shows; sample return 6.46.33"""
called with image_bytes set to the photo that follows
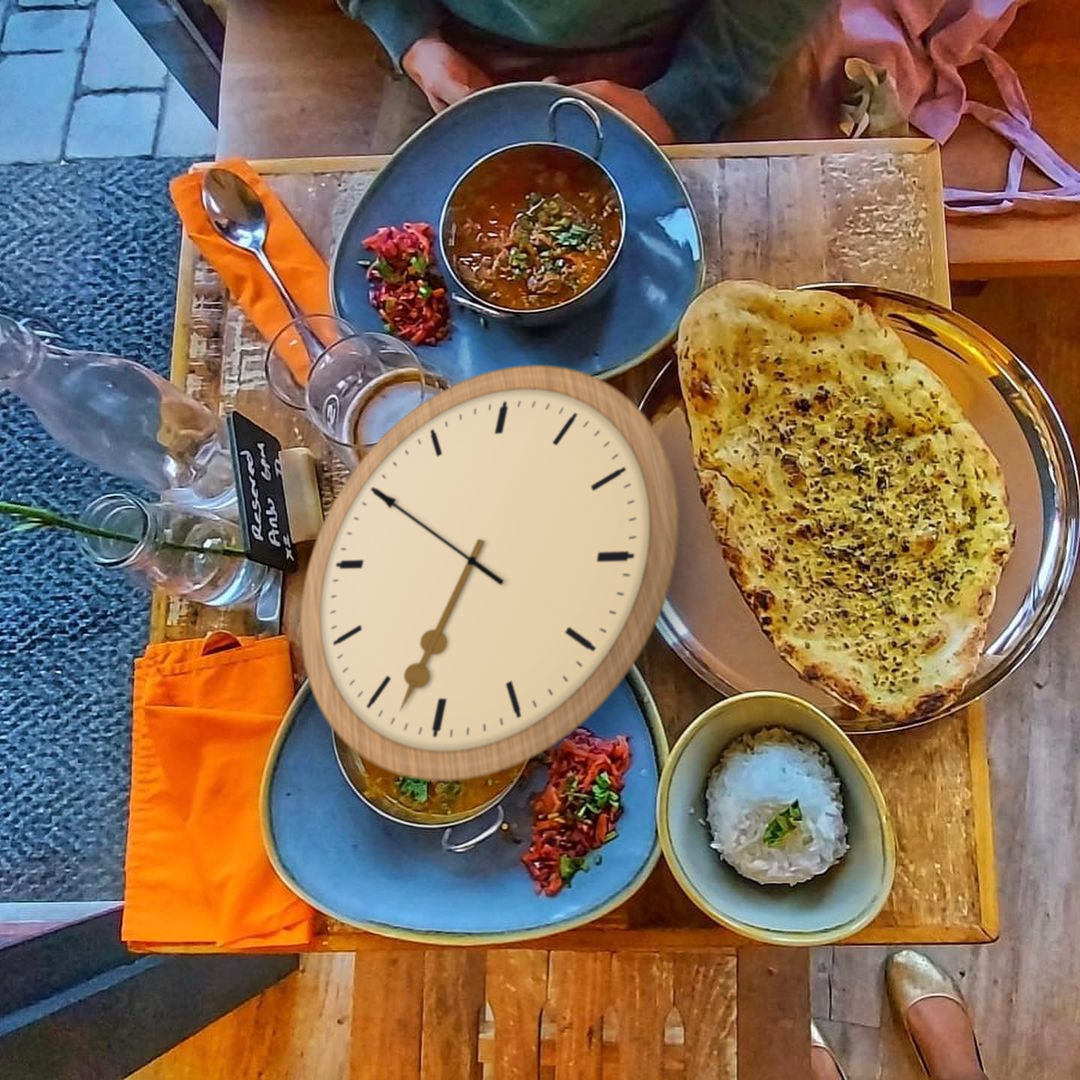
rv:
6.32.50
